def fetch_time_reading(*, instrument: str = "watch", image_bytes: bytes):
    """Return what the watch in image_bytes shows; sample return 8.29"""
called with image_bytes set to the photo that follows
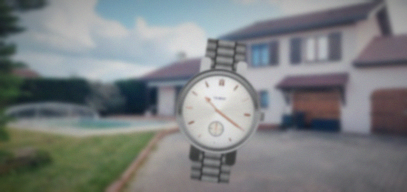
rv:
10.20
